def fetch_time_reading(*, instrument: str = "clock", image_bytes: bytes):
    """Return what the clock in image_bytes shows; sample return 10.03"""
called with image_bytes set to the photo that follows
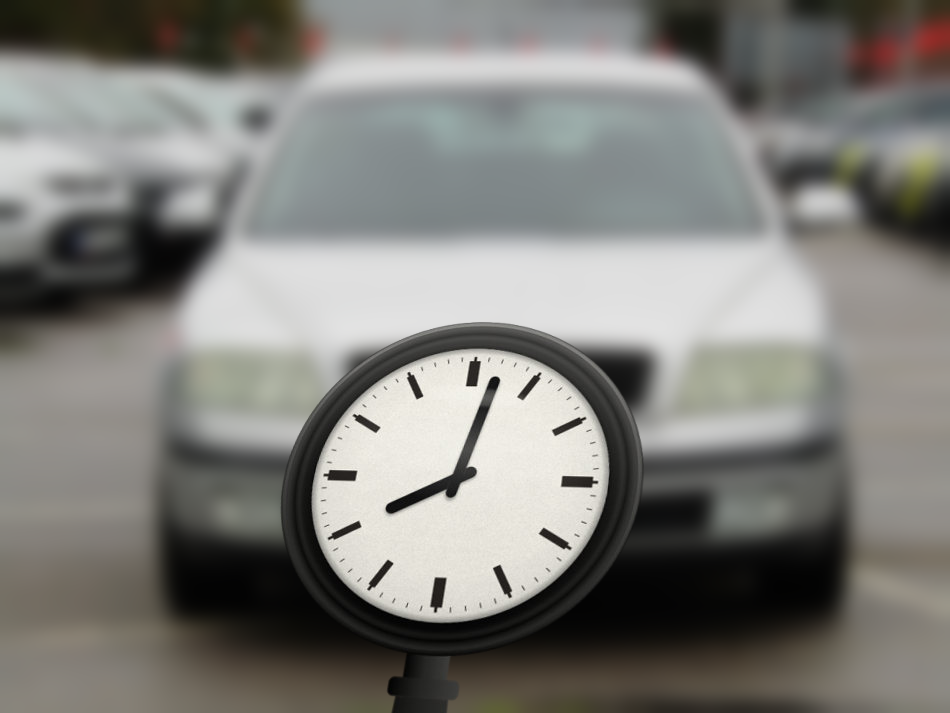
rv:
8.02
